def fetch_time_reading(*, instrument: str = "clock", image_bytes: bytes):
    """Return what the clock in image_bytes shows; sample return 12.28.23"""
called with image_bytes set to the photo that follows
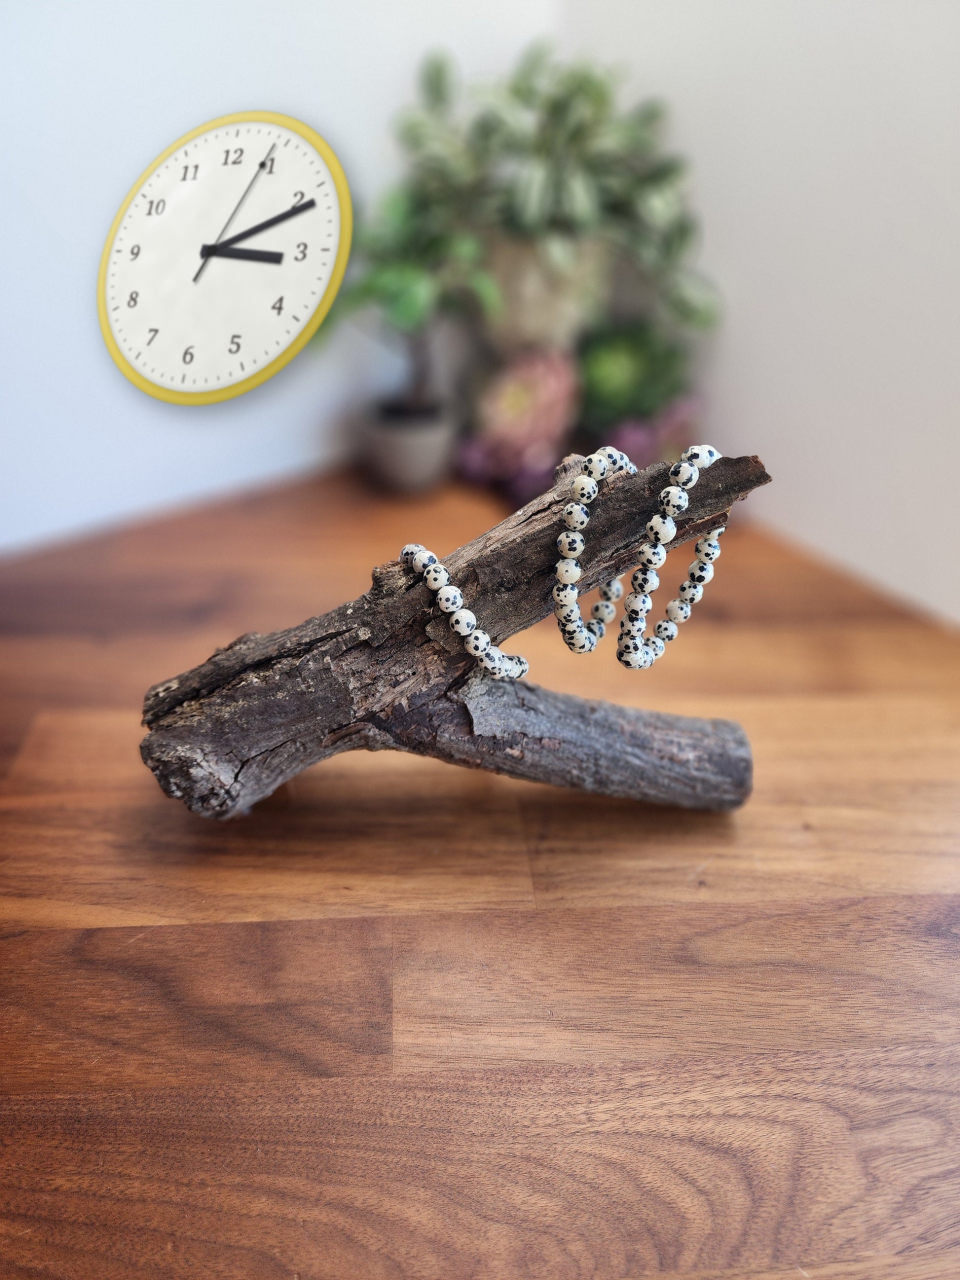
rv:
3.11.04
